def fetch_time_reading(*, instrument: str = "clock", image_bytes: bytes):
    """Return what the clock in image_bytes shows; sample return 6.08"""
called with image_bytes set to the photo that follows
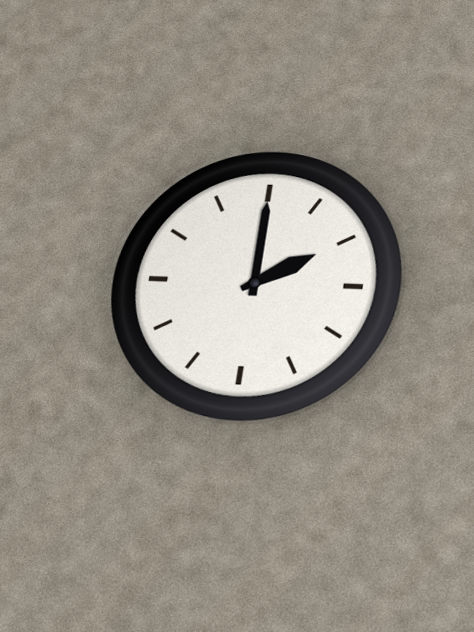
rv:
2.00
